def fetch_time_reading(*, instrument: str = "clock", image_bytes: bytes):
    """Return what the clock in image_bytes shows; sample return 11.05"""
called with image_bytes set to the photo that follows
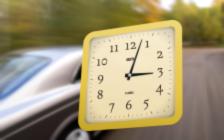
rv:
3.03
